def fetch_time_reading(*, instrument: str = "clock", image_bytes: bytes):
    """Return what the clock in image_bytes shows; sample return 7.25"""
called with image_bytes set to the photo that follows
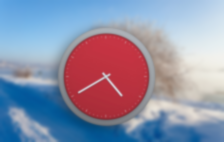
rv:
4.40
